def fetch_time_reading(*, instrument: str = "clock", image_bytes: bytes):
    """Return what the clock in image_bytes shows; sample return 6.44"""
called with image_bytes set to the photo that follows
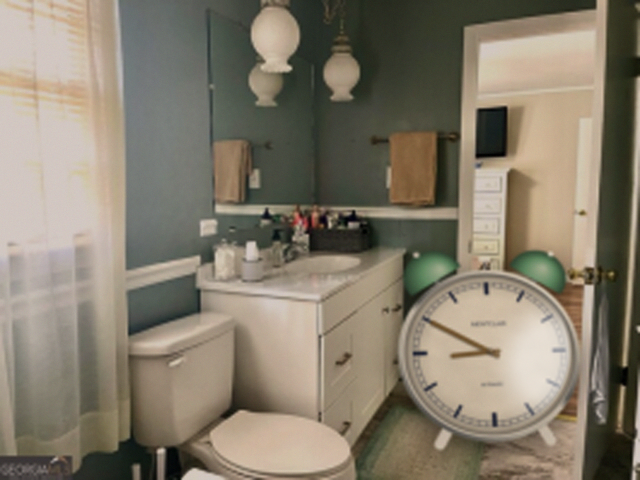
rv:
8.50
